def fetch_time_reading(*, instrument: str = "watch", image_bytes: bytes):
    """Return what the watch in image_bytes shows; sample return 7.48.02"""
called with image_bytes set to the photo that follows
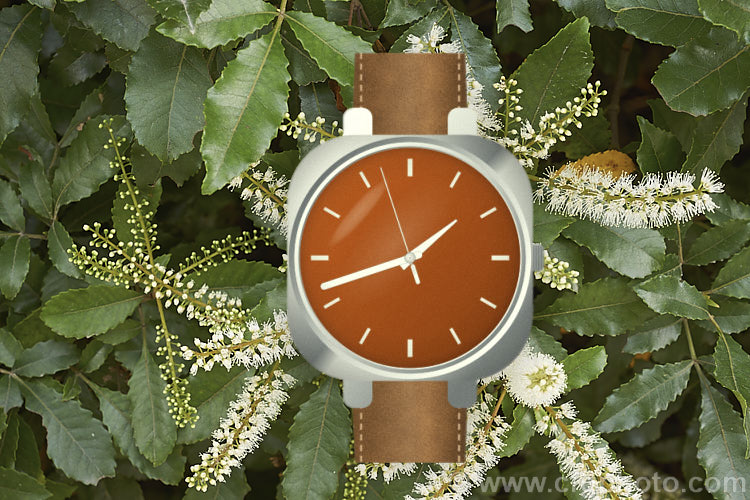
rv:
1.41.57
